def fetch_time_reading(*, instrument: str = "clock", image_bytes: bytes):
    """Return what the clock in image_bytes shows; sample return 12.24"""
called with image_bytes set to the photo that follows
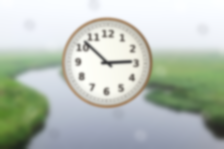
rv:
2.52
